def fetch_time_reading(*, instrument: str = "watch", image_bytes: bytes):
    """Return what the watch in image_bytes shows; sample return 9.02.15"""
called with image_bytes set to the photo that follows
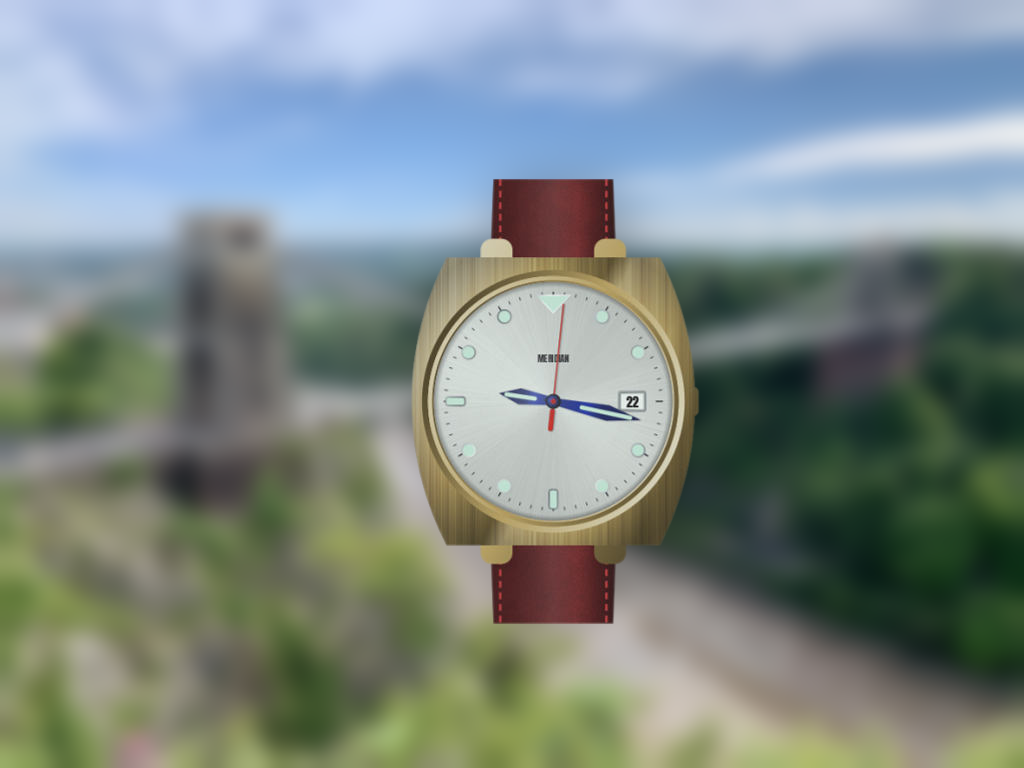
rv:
9.17.01
